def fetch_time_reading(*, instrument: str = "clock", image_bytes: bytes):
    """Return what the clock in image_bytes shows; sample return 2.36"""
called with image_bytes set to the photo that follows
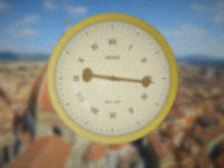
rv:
9.16
